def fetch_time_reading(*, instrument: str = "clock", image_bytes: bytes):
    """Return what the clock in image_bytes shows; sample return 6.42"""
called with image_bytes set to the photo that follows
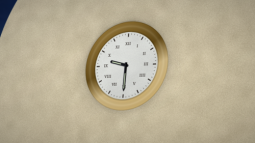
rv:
9.30
